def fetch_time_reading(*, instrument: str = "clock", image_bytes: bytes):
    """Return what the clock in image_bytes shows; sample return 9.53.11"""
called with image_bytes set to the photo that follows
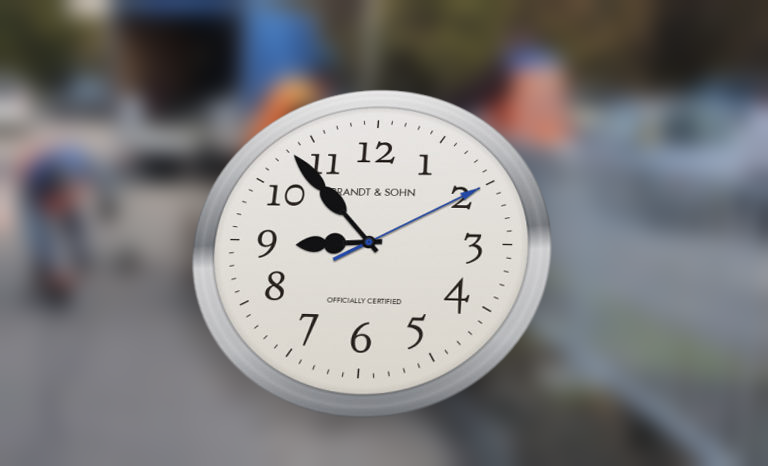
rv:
8.53.10
